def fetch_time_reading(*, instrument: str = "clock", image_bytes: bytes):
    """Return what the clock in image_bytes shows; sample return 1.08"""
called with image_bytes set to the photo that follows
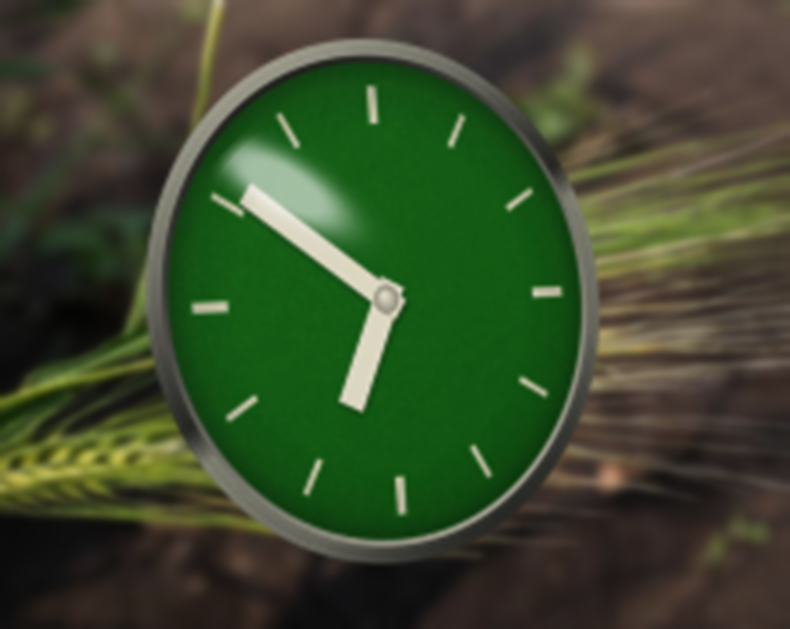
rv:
6.51
